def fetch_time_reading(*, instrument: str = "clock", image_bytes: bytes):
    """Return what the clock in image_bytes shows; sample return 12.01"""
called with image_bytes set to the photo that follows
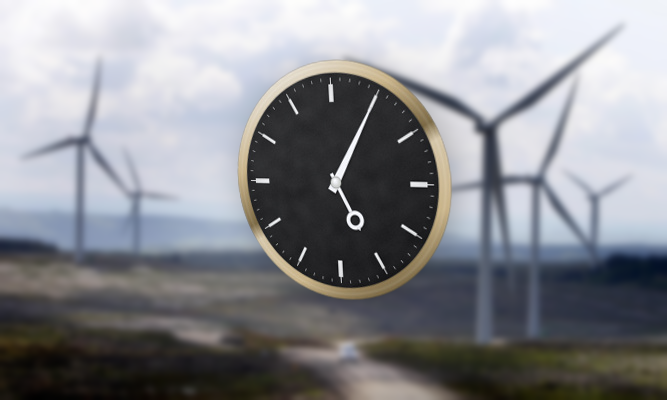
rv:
5.05
